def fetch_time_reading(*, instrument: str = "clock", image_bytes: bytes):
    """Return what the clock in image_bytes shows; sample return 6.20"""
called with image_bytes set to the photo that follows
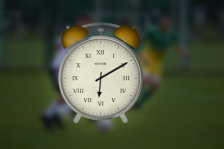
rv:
6.10
